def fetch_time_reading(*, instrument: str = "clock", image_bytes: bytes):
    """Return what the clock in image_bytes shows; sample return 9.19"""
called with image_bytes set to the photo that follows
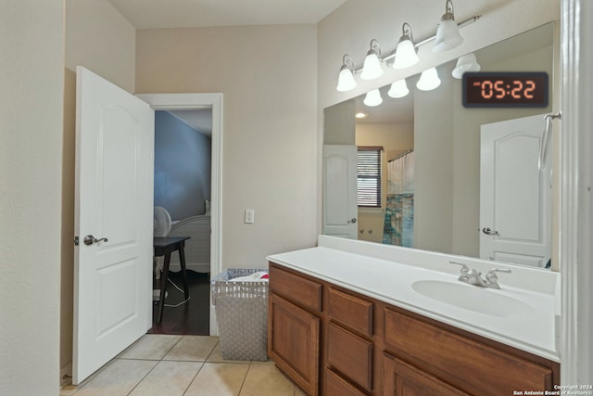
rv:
5.22
